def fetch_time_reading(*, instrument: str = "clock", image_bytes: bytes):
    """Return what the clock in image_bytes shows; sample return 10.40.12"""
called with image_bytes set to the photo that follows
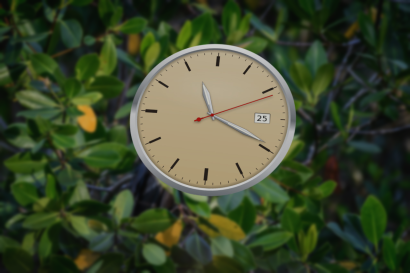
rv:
11.19.11
